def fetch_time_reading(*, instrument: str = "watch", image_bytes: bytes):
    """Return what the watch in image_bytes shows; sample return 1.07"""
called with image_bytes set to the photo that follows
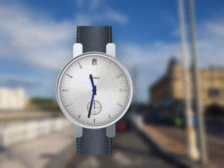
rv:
11.32
